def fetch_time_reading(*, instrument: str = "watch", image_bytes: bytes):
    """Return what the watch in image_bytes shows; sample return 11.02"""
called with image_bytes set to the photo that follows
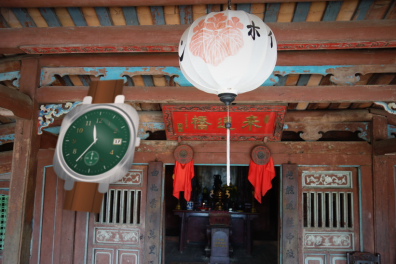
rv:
11.36
